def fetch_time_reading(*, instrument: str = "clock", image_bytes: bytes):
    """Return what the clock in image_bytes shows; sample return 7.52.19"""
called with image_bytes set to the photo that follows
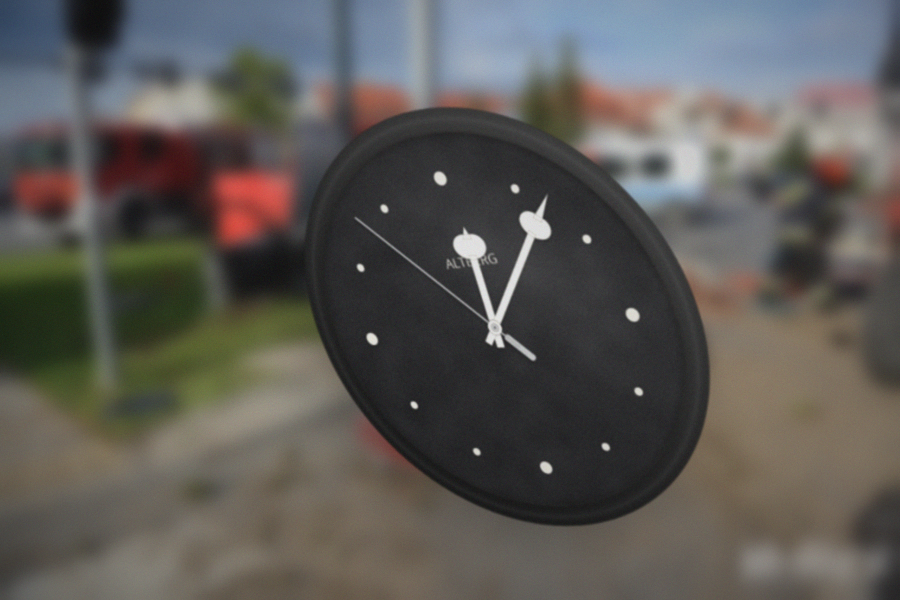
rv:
12.06.53
